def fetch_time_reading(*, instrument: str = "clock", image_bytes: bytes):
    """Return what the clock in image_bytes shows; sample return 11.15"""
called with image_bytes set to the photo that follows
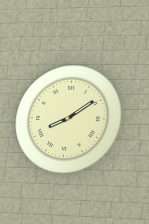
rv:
8.09
